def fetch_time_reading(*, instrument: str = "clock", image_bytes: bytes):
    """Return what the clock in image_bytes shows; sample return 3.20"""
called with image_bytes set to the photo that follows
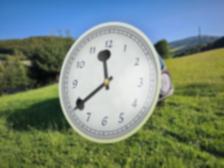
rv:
11.39
